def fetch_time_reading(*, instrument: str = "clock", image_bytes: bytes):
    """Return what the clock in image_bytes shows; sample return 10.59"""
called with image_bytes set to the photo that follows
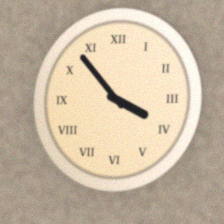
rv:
3.53
